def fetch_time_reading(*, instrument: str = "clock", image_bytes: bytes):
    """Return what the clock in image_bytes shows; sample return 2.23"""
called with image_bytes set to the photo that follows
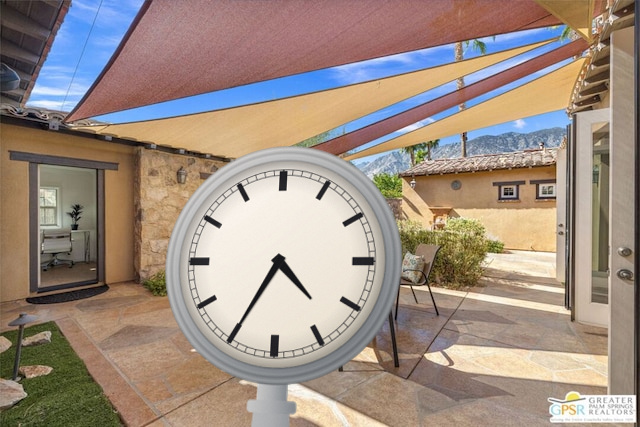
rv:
4.35
